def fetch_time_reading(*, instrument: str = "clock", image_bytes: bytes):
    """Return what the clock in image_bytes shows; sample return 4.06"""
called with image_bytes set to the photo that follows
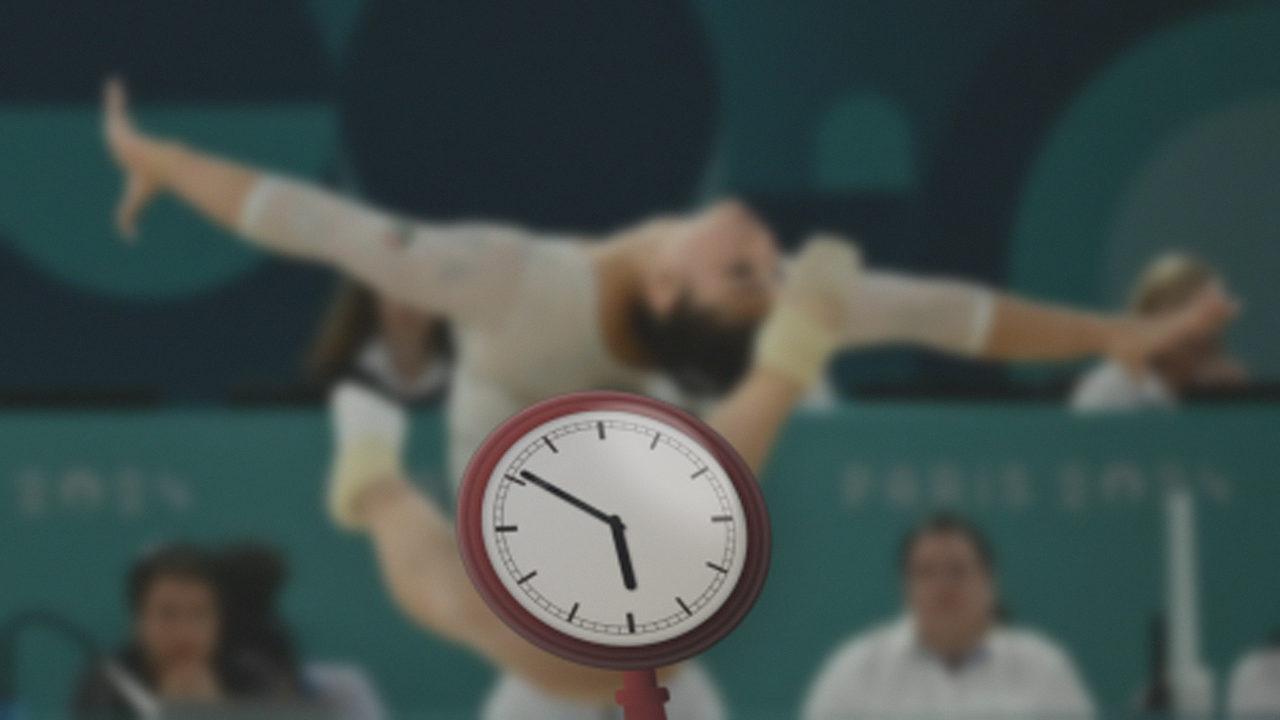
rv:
5.51
